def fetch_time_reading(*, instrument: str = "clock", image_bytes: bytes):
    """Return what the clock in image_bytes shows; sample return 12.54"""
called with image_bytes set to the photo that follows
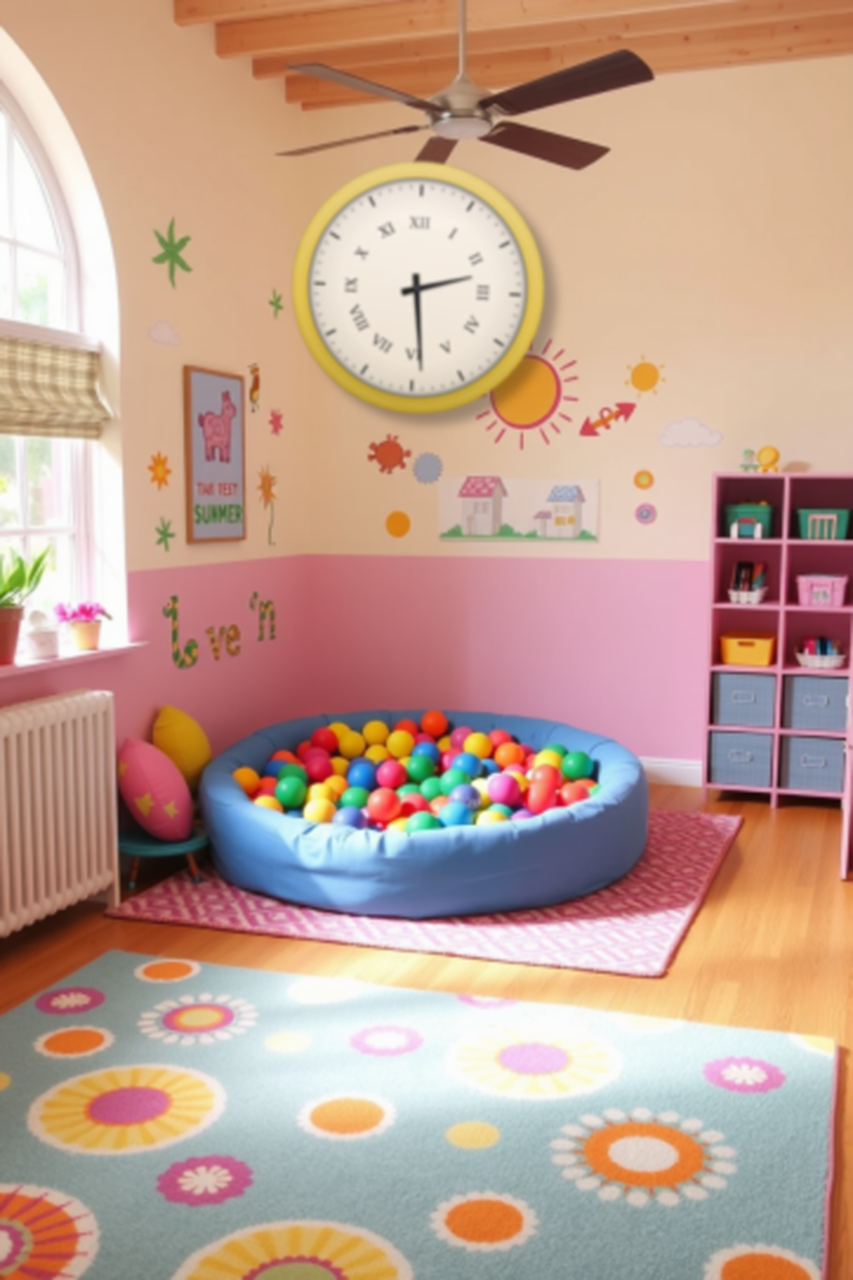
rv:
2.29
